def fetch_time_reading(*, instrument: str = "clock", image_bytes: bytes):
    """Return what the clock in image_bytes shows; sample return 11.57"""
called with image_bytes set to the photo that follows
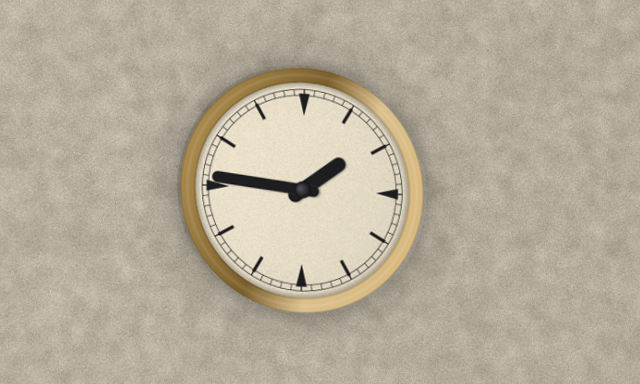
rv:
1.46
